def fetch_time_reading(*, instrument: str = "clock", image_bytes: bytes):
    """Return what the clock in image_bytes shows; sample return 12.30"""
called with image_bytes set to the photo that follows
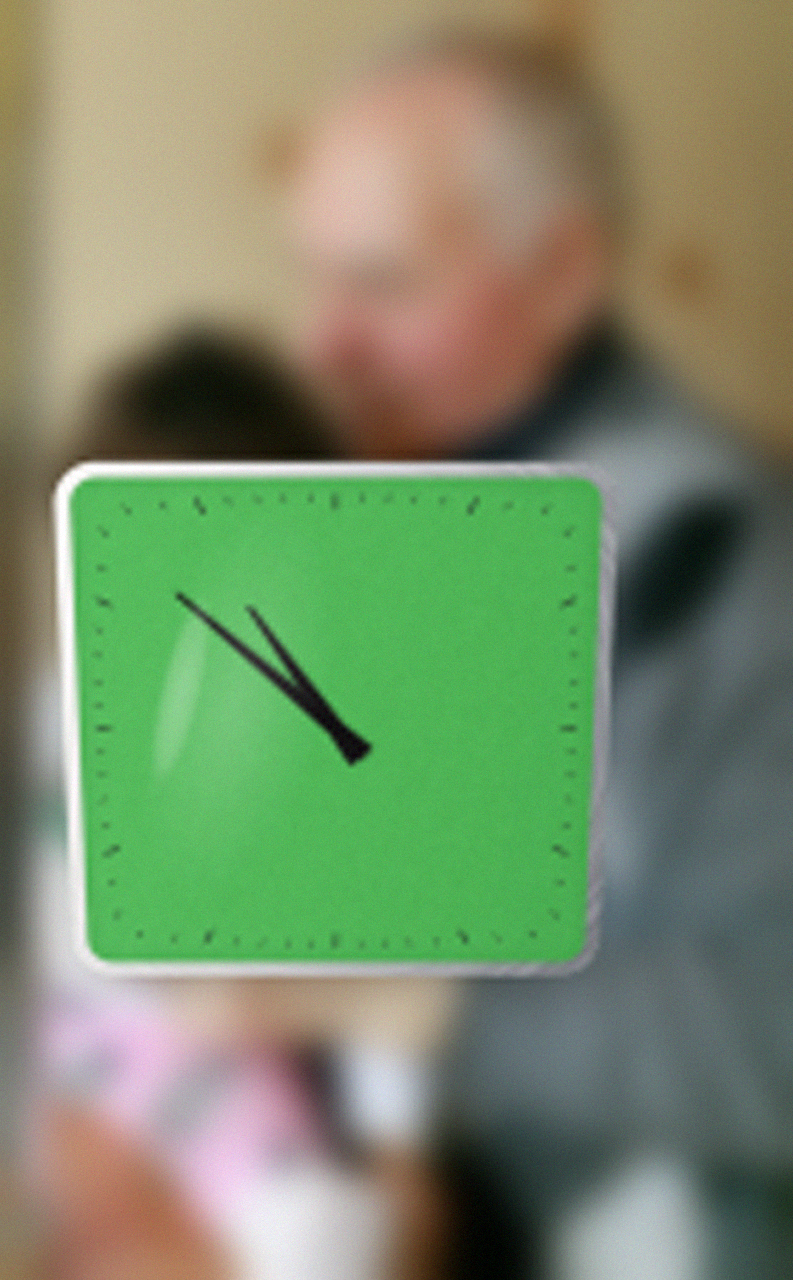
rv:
10.52
